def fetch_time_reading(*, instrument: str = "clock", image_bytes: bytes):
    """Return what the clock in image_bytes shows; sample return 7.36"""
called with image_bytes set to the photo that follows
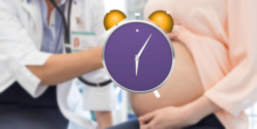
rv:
6.05
